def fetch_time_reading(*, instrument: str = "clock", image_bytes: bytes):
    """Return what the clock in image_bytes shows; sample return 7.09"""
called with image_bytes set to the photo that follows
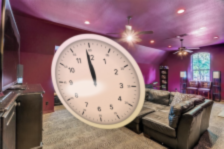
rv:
11.59
